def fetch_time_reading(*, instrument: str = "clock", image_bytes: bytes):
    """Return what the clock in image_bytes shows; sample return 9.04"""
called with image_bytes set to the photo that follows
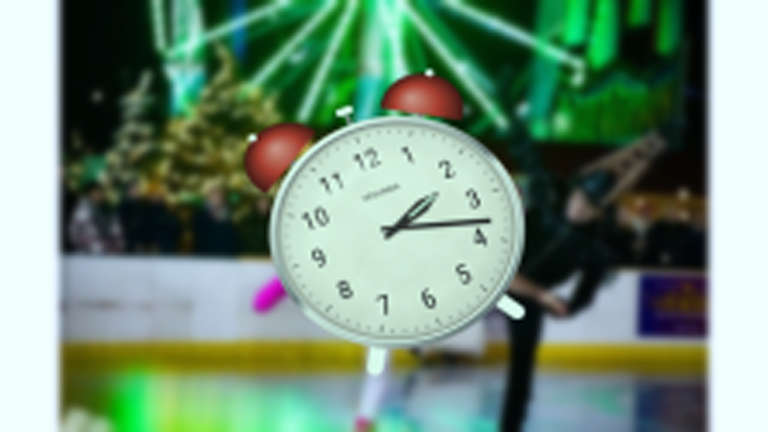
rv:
2.18
